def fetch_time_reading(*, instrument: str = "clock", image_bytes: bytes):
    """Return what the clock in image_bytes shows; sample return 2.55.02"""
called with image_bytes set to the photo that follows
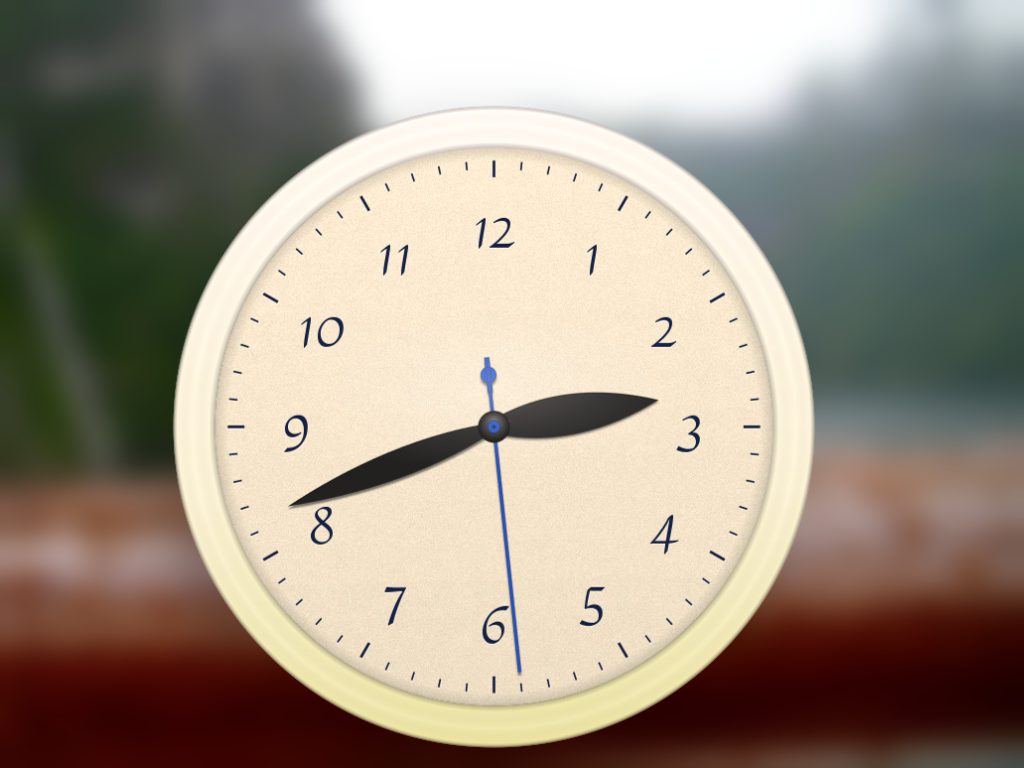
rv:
2.41.29
